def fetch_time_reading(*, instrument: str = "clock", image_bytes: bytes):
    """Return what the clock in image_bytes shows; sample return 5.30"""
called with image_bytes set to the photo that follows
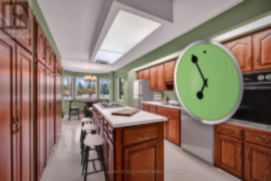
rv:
6.55
